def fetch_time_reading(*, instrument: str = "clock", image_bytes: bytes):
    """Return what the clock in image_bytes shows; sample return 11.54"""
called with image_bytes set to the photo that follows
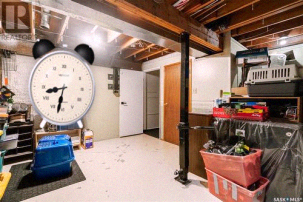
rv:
8.32
